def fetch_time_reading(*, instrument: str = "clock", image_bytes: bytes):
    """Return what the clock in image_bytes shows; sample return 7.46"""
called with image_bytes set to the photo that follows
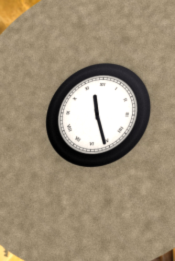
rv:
11.26
